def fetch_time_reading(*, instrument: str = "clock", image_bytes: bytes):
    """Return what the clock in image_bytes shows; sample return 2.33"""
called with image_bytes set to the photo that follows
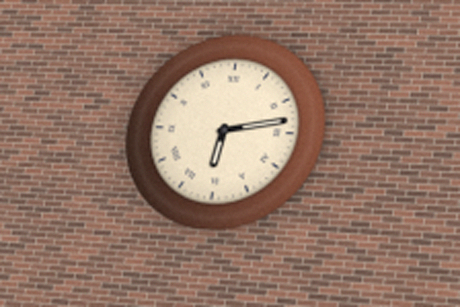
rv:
6.13
